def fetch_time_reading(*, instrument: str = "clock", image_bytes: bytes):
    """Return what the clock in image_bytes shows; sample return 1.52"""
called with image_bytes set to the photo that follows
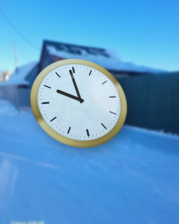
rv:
9.59
